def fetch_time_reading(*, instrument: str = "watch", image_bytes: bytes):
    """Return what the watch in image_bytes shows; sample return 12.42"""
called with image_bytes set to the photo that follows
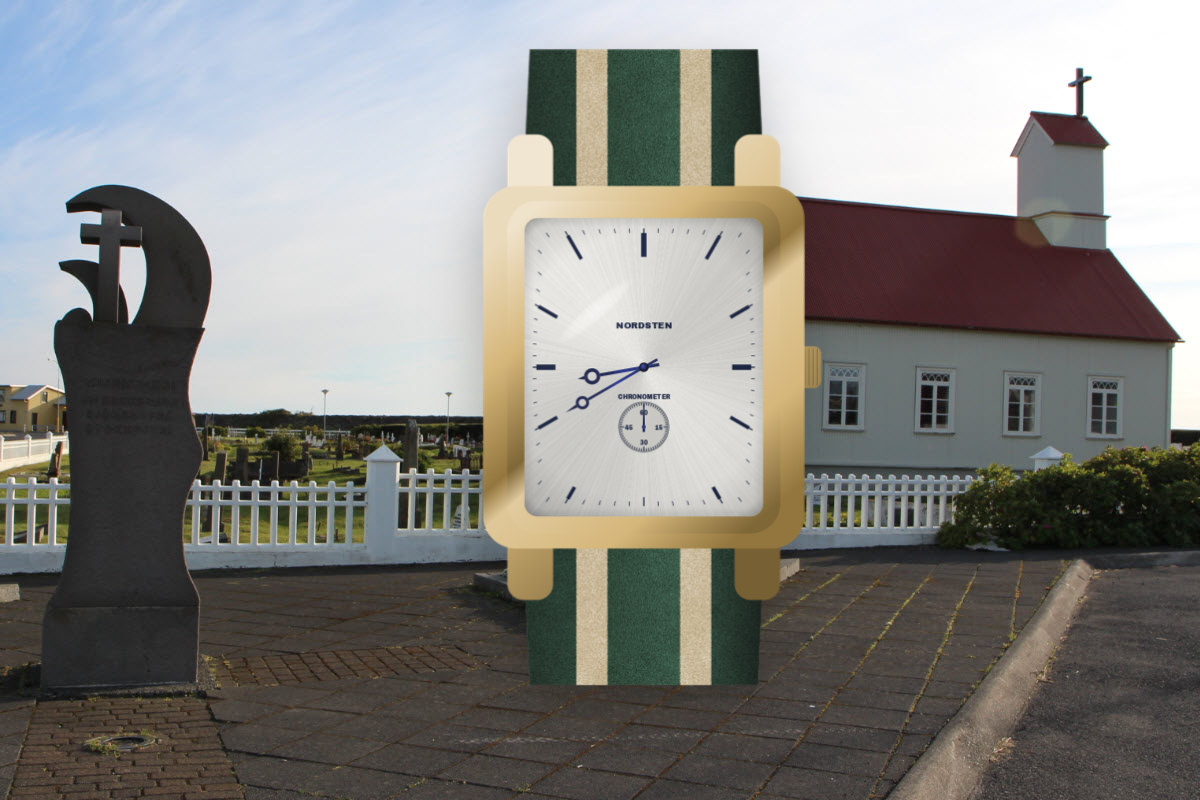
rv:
8.40
